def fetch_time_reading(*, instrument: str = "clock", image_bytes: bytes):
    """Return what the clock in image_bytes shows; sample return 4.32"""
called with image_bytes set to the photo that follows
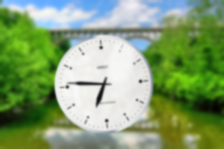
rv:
6.46
